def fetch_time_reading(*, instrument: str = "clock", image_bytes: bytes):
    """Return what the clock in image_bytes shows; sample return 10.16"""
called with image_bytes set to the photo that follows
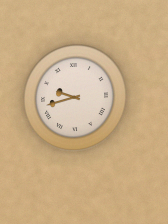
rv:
9.43
